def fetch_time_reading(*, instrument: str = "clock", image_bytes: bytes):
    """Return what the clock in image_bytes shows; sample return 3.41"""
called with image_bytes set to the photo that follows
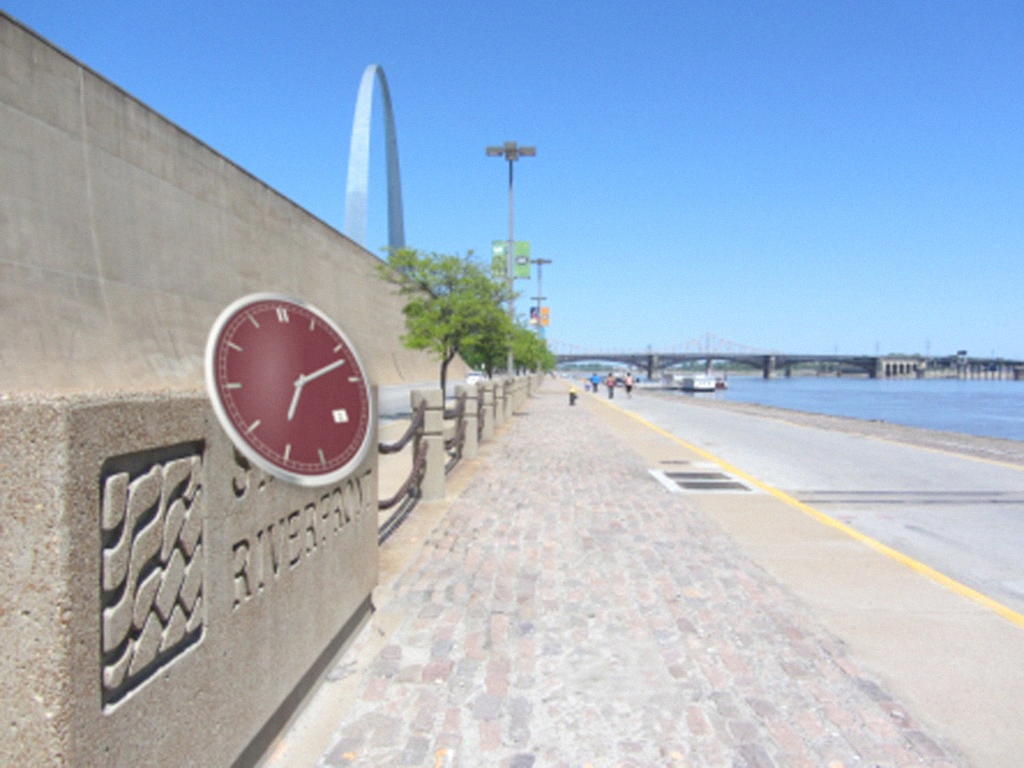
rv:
7.12
